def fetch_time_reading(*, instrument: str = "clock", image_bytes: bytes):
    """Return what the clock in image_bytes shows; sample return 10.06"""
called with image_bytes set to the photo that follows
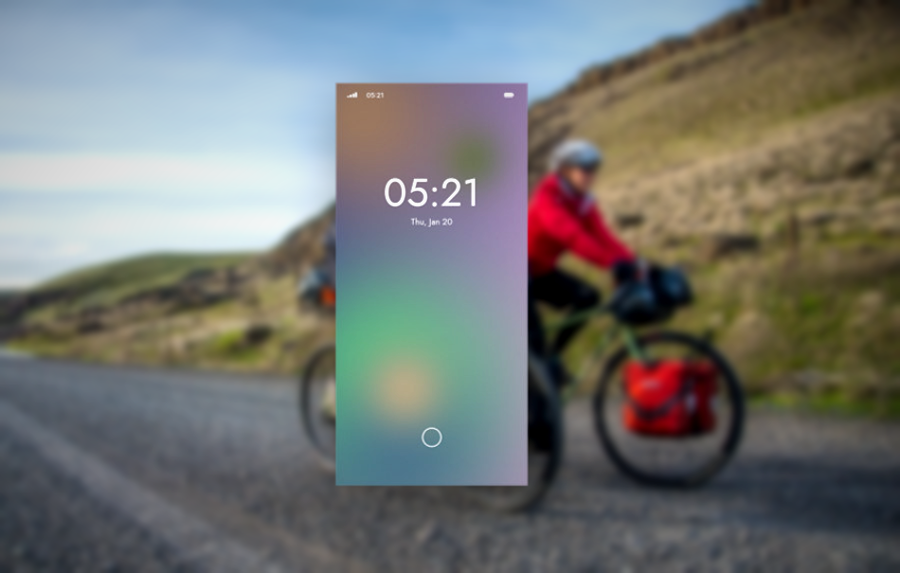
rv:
5.21
